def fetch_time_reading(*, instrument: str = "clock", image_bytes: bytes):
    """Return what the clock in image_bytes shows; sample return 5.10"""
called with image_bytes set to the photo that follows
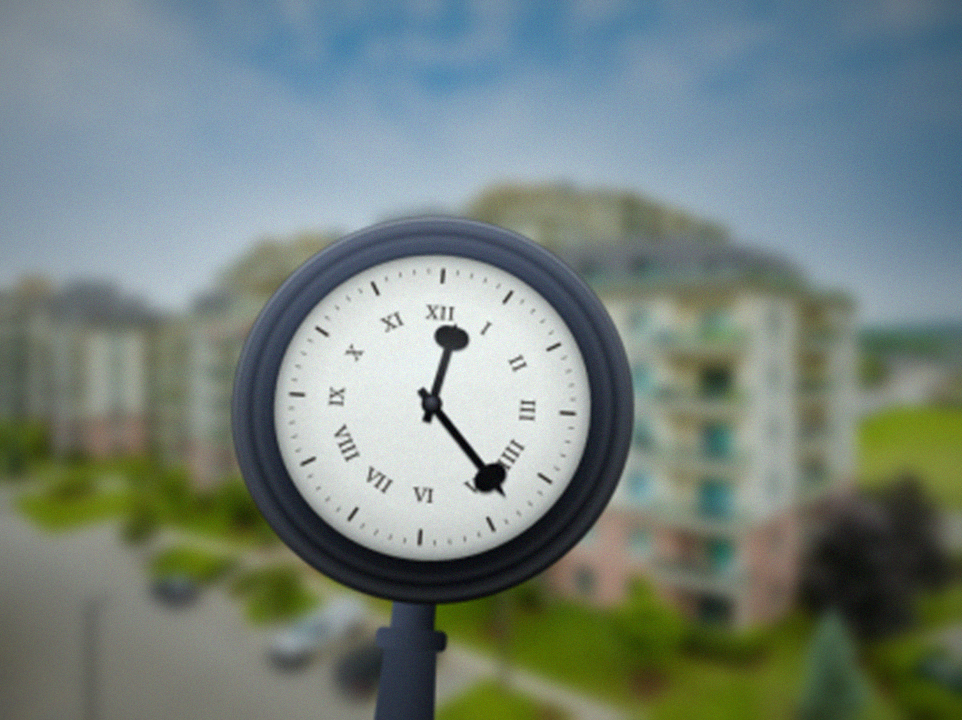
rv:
12.23
